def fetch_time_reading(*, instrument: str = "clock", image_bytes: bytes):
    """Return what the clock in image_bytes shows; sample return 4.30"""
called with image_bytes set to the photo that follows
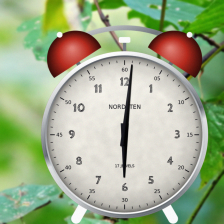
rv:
6.01
